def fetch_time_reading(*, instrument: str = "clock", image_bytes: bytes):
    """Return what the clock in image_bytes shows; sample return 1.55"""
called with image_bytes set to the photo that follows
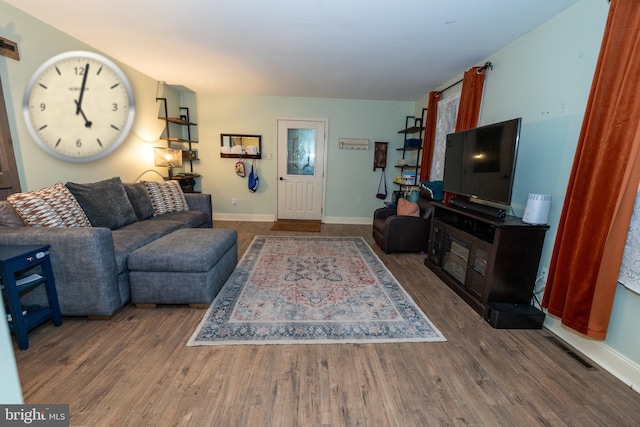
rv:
5.02
